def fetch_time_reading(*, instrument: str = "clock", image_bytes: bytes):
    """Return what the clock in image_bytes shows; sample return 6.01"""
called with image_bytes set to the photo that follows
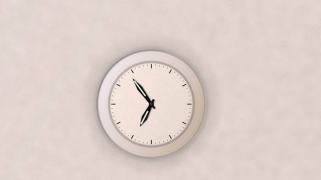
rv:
6.54
